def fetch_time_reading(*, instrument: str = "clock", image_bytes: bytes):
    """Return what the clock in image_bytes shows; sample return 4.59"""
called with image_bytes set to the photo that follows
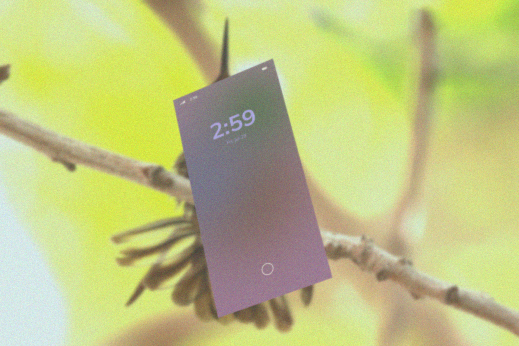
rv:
2.59
